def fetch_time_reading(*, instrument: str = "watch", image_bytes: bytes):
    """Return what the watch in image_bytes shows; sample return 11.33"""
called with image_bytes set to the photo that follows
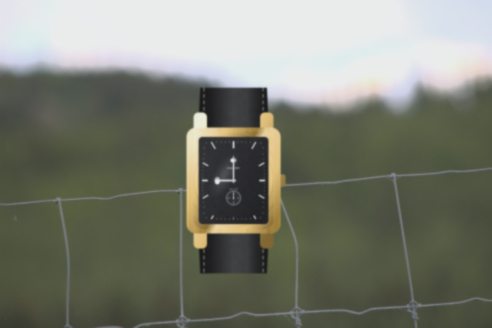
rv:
9.00
